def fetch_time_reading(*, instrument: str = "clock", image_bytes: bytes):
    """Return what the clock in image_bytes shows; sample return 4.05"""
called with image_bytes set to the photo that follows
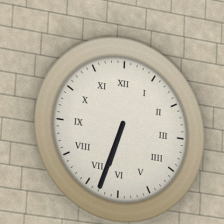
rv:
6.33
